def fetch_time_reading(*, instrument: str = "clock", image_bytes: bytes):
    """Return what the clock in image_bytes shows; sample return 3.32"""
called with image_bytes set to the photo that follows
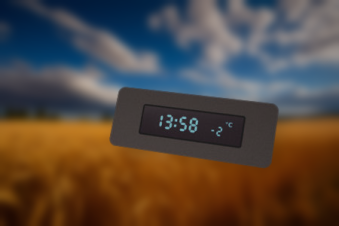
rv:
13.58
